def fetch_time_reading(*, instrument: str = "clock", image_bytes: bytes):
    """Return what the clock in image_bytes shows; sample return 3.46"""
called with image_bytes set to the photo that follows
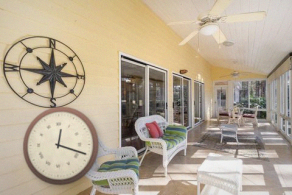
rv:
12.18
